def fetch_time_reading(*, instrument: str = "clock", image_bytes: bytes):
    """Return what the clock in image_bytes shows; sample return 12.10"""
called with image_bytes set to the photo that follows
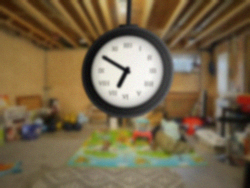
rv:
6.50
